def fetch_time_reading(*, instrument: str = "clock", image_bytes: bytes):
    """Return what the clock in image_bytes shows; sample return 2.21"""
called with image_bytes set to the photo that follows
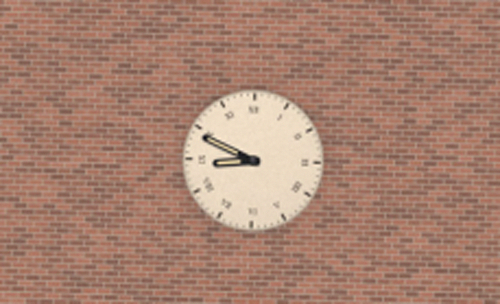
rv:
8.49
